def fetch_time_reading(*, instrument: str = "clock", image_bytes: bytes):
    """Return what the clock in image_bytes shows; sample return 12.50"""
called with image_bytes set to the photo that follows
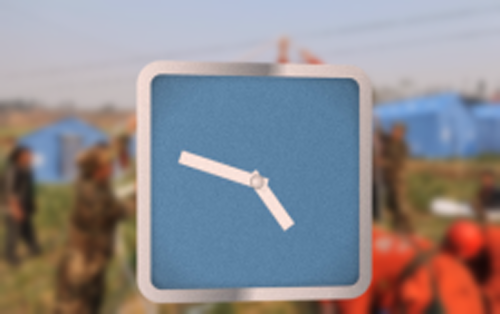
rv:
4.48
